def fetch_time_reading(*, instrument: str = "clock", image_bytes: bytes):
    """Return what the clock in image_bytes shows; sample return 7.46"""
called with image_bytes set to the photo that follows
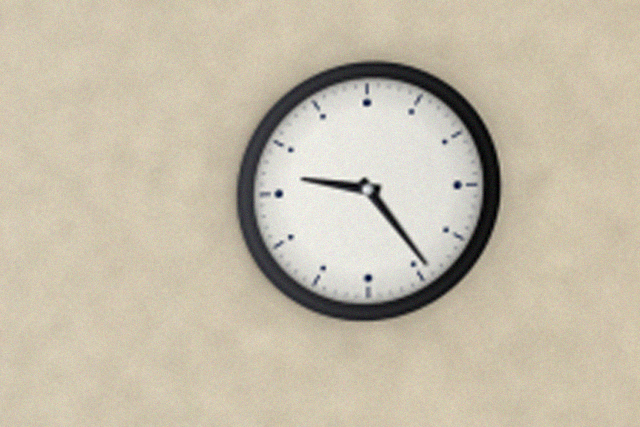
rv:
9.24
